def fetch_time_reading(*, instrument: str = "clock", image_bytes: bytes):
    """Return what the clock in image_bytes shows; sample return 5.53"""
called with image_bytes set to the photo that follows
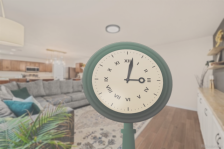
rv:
3.02
